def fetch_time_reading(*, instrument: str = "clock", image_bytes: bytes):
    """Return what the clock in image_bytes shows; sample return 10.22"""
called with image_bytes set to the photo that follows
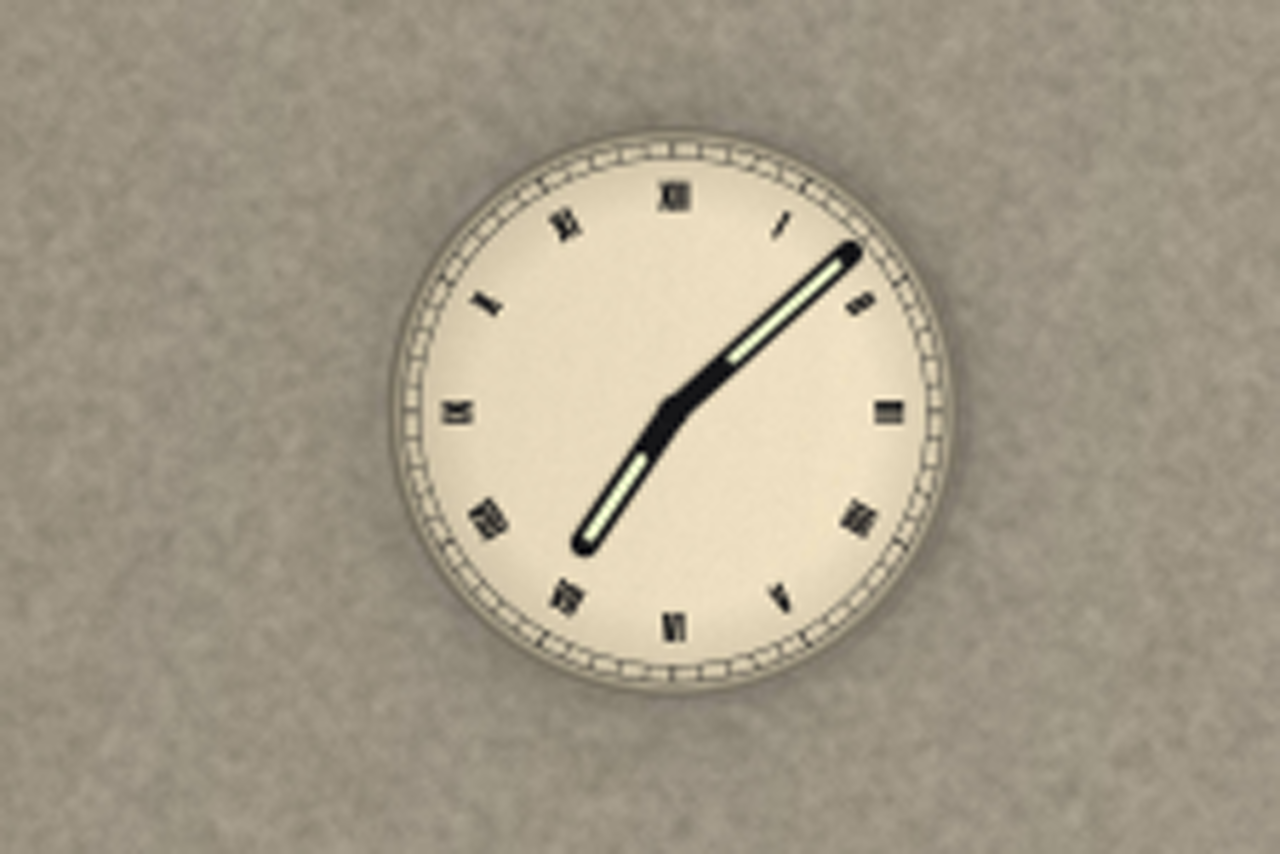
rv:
7.08
